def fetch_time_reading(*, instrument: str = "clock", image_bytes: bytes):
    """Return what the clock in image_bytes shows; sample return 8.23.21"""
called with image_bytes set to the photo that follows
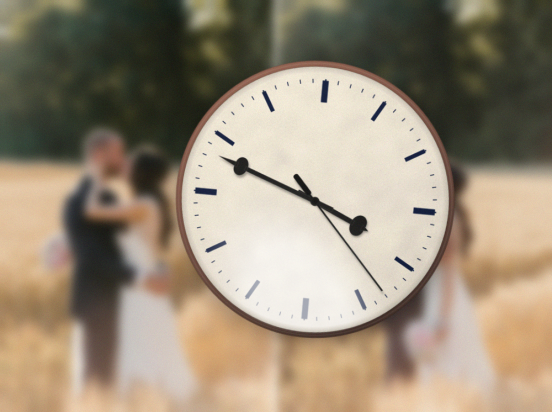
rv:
3.48.23
